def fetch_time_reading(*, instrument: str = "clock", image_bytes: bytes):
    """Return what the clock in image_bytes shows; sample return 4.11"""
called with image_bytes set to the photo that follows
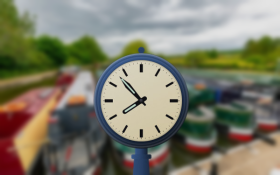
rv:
7.53
